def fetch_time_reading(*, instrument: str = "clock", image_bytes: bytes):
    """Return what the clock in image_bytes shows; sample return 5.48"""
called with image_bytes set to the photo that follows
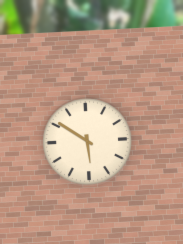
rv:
5.51
